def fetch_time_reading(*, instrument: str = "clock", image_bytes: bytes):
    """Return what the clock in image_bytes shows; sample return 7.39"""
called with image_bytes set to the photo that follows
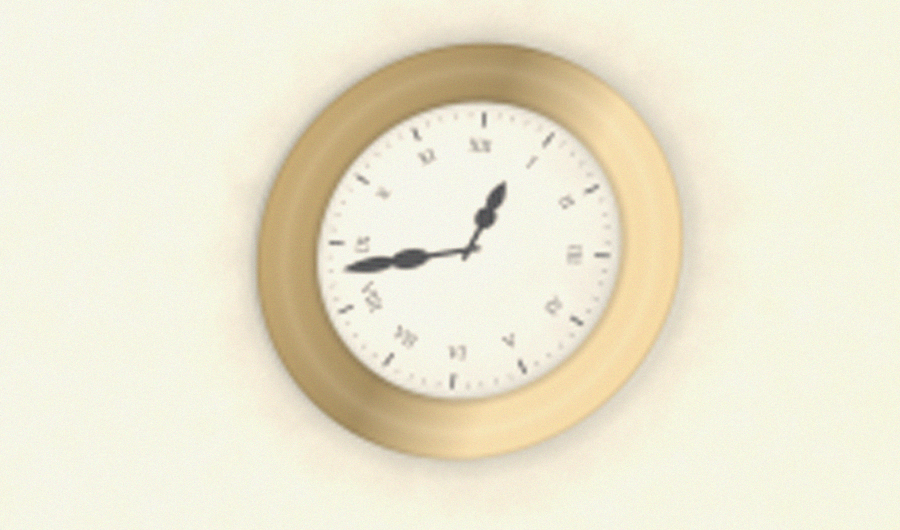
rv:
12.43
